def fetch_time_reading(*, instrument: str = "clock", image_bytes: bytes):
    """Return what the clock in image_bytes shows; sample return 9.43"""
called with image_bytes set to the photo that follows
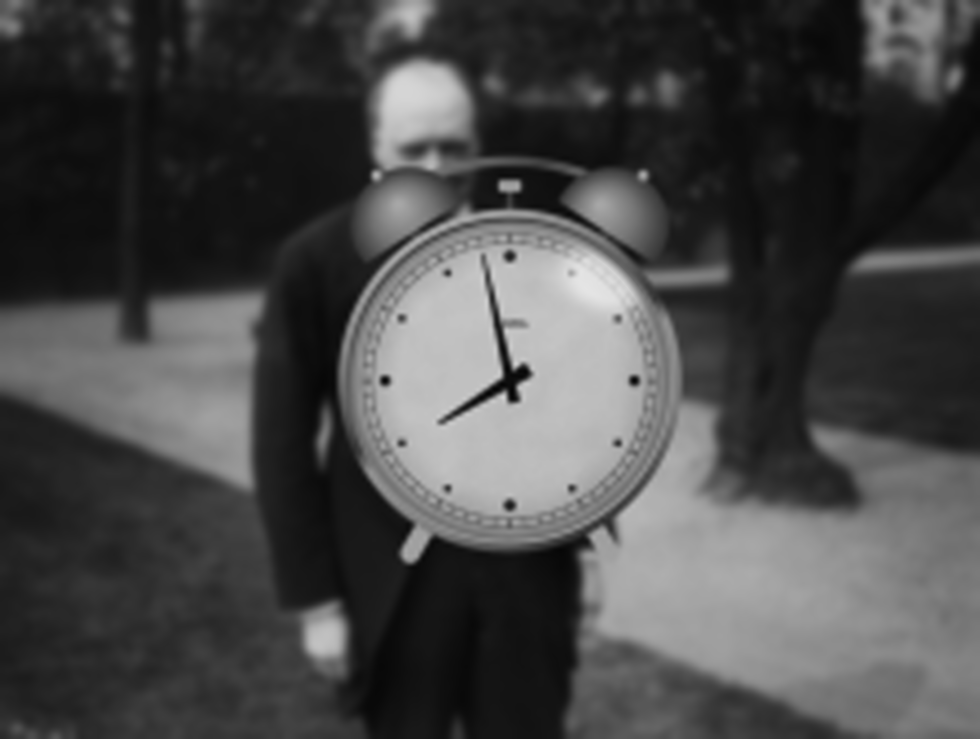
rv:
7.58
